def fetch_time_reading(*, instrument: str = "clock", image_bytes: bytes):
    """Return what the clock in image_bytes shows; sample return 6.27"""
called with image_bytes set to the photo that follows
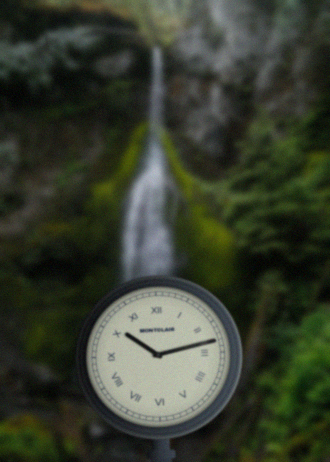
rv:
10.13
